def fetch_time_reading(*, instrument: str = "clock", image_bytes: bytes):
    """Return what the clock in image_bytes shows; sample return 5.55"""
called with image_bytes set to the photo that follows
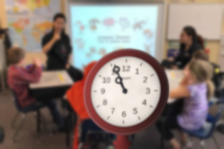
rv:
10.56
